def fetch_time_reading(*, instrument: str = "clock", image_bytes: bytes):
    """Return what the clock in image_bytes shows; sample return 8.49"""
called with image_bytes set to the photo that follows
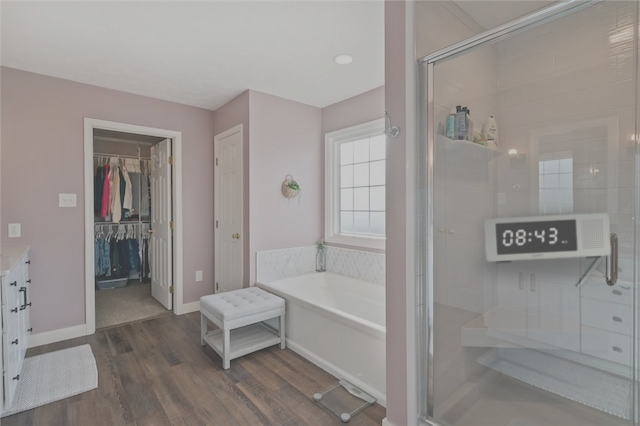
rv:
8.43
